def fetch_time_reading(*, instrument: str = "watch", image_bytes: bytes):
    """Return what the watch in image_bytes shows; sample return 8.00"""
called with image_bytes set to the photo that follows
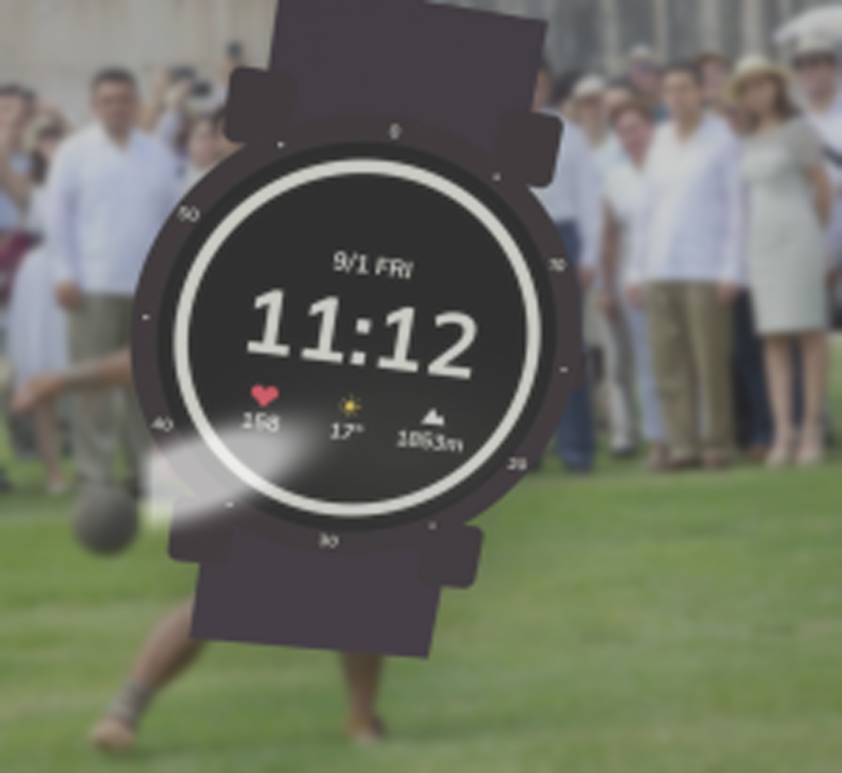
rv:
11.12
